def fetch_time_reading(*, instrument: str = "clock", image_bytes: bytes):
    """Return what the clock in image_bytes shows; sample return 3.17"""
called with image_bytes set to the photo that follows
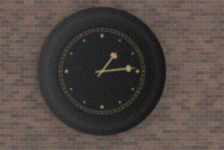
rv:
1.14
